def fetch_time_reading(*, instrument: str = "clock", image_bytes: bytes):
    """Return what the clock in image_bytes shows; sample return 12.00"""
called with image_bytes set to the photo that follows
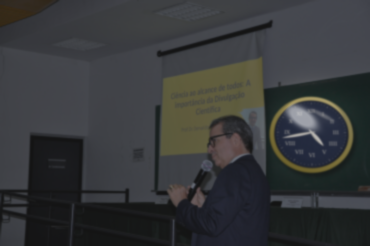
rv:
4.43
